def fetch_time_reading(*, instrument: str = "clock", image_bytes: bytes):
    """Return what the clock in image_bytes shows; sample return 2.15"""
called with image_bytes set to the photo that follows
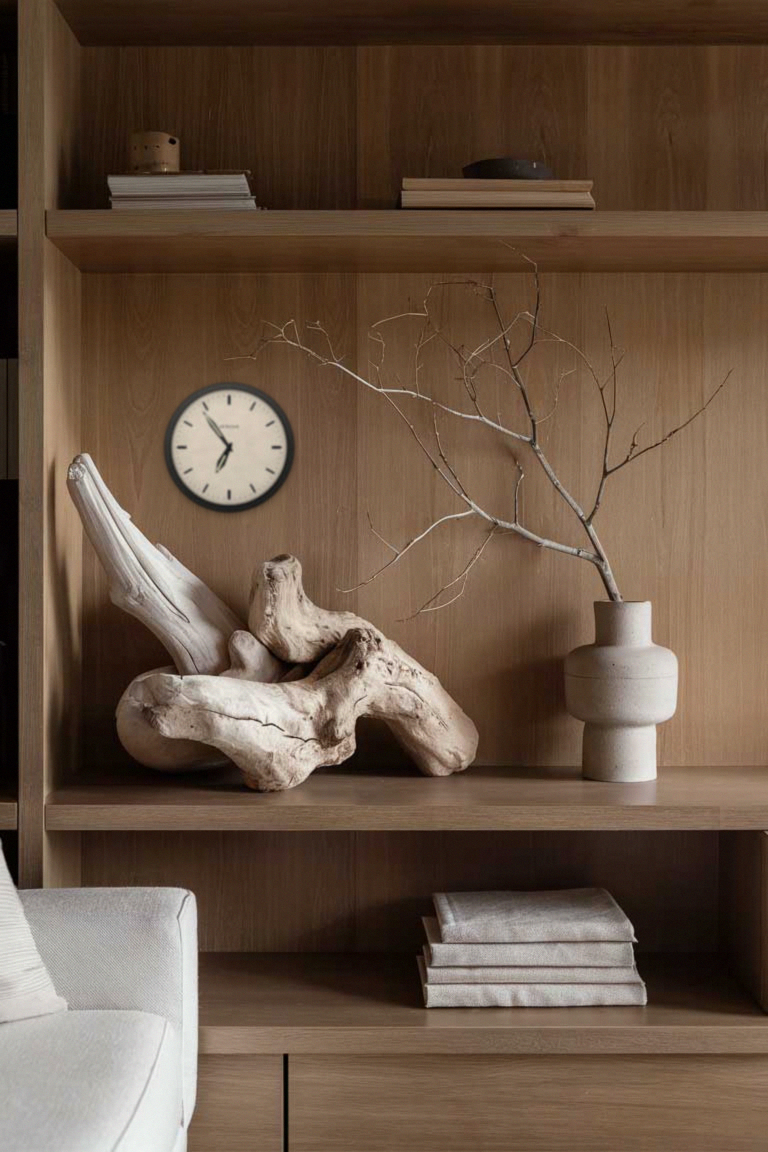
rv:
6.54
